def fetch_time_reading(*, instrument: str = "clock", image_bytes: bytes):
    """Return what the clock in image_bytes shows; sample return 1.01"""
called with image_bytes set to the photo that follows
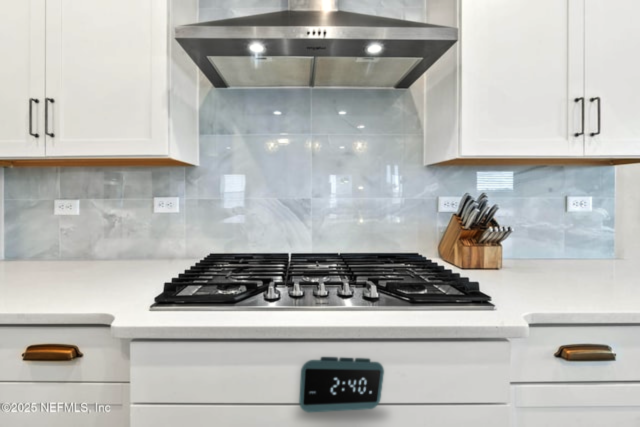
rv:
2.40
